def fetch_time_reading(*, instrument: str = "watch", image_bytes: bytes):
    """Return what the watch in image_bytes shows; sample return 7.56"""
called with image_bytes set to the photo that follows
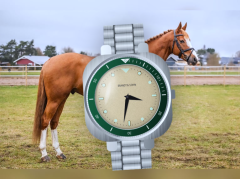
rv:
3.32
